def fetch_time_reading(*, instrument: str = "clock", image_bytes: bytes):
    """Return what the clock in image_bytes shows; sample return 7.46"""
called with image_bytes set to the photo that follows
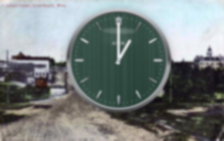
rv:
1.00
